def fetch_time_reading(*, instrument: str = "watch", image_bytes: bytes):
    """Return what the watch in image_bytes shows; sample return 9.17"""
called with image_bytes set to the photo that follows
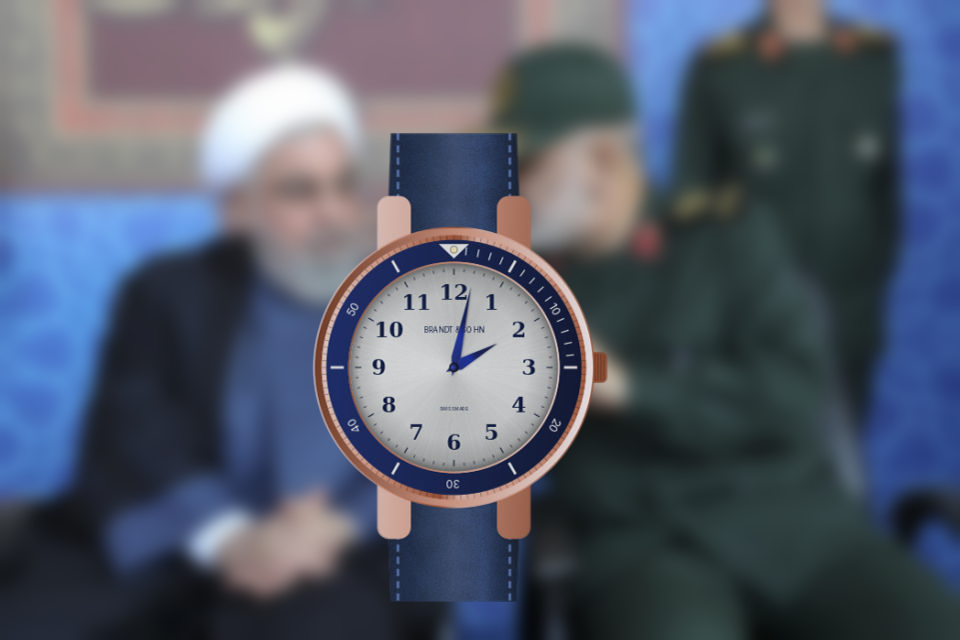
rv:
2.02
